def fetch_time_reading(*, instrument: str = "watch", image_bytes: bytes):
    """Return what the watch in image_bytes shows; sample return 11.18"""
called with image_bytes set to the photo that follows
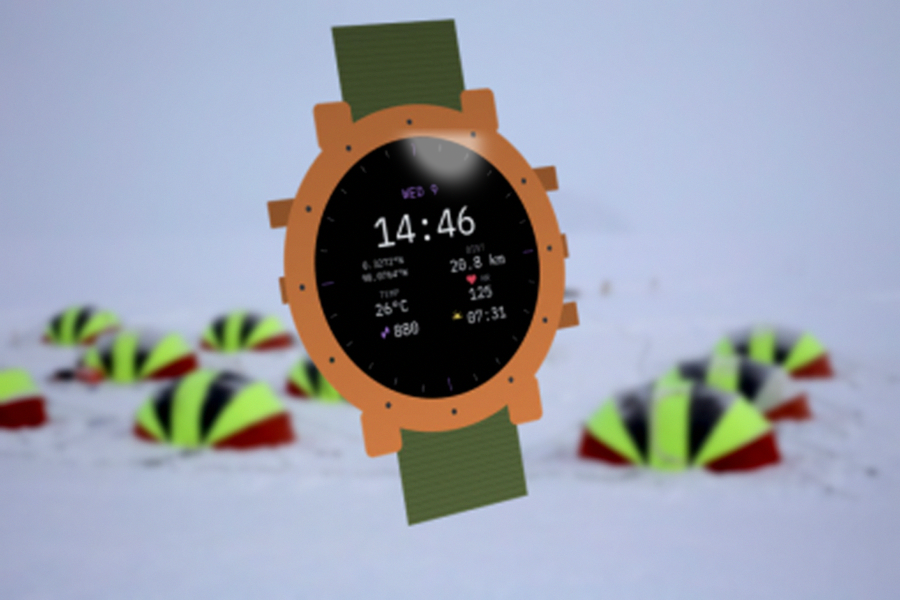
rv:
14.46
